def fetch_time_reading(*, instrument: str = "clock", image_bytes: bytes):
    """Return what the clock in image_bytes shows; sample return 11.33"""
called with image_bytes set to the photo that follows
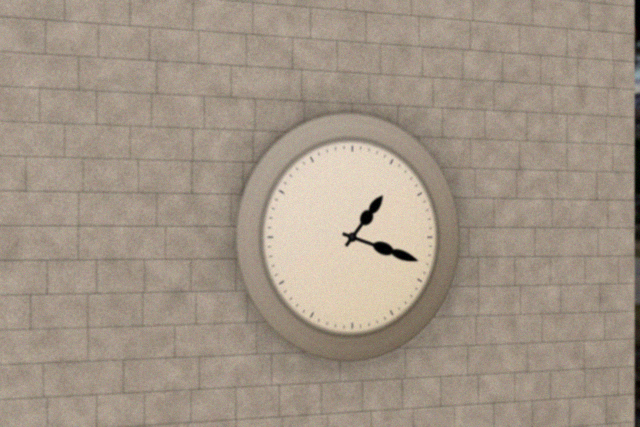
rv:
1.18
